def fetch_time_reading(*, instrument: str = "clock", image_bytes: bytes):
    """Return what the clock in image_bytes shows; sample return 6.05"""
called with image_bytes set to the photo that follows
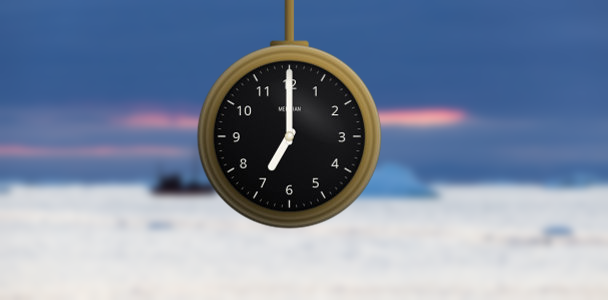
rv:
7.00
